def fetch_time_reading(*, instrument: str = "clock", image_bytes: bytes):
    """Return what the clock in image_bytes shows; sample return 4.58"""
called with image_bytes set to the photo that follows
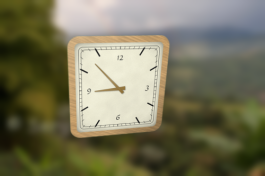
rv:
8.53
